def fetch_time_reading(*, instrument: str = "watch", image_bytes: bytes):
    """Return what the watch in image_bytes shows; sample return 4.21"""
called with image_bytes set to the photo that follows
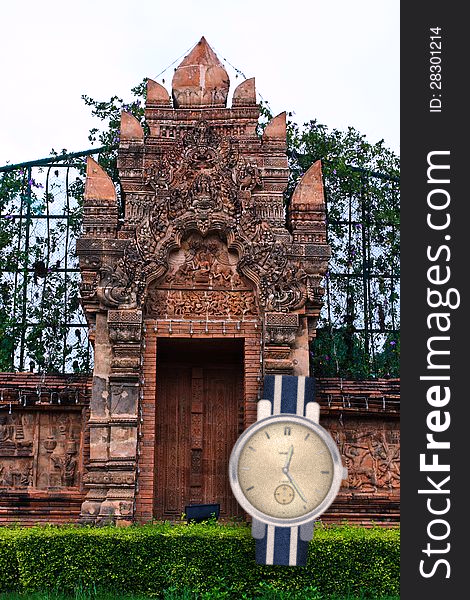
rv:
12.24
